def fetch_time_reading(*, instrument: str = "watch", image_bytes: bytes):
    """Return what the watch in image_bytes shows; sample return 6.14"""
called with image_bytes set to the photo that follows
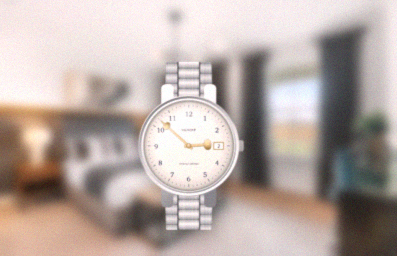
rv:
2.52
